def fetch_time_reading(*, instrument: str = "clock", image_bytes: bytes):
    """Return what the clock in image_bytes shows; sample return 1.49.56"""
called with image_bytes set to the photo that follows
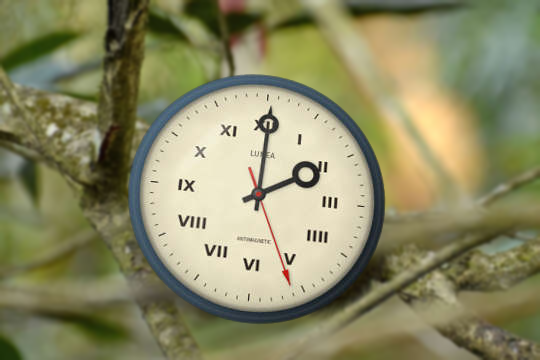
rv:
2.00.26
